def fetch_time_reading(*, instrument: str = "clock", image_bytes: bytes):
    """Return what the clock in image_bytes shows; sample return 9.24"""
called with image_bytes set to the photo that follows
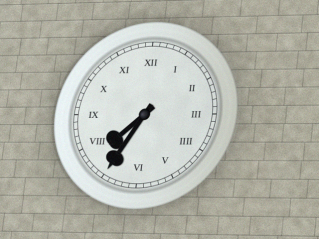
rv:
7.35
